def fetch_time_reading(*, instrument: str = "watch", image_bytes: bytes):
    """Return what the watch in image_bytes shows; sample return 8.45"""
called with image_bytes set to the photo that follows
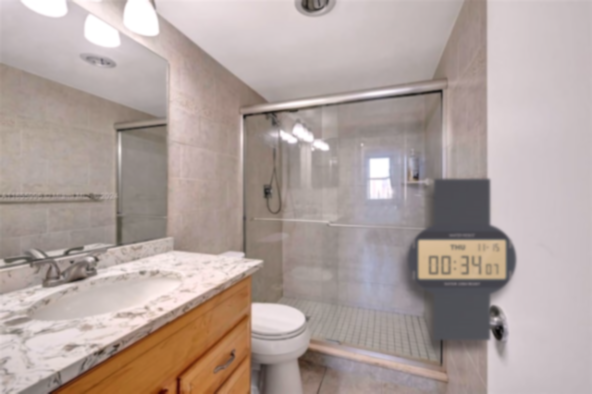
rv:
0.34
